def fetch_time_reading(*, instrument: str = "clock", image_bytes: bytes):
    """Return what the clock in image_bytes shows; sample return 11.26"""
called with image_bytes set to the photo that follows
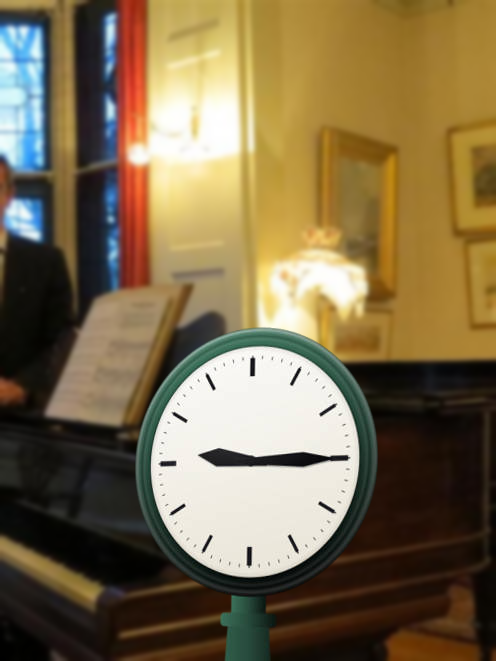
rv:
9.15
